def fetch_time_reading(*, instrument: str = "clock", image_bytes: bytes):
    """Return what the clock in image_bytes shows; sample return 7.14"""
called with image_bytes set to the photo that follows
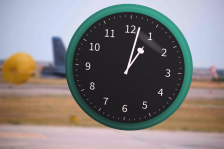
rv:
1.02
